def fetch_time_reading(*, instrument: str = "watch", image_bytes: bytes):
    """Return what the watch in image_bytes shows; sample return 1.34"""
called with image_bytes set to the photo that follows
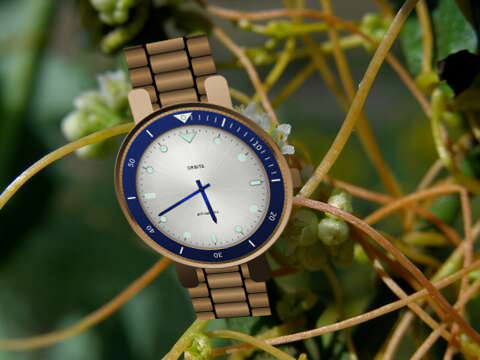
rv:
5.41
